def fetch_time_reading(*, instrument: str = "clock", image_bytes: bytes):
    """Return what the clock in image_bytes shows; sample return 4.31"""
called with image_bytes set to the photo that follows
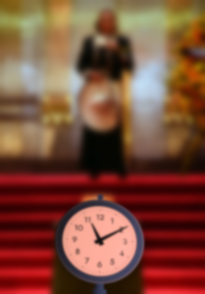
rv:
11.10
